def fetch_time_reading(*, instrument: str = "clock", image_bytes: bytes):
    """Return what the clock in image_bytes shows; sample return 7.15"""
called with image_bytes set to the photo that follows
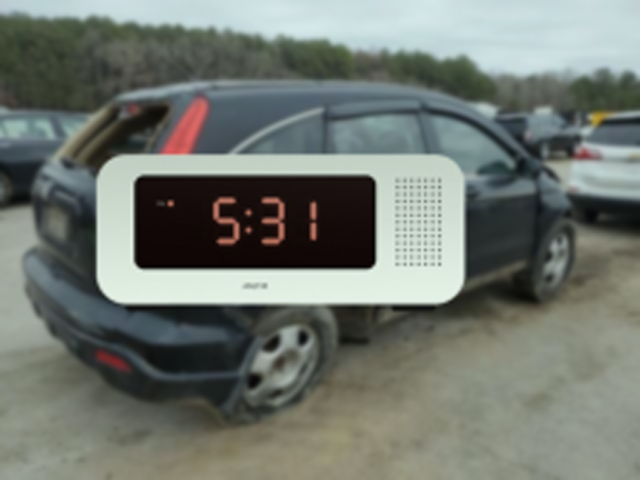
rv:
5.31
